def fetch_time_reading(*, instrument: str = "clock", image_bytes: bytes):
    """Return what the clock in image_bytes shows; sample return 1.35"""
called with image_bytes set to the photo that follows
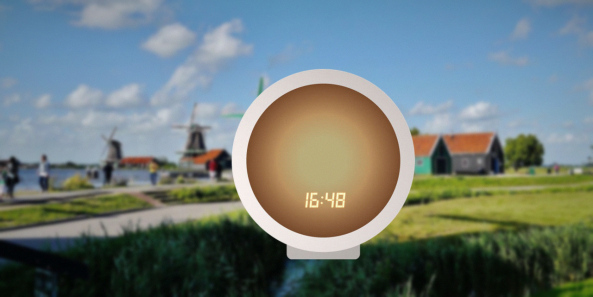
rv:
16.48
